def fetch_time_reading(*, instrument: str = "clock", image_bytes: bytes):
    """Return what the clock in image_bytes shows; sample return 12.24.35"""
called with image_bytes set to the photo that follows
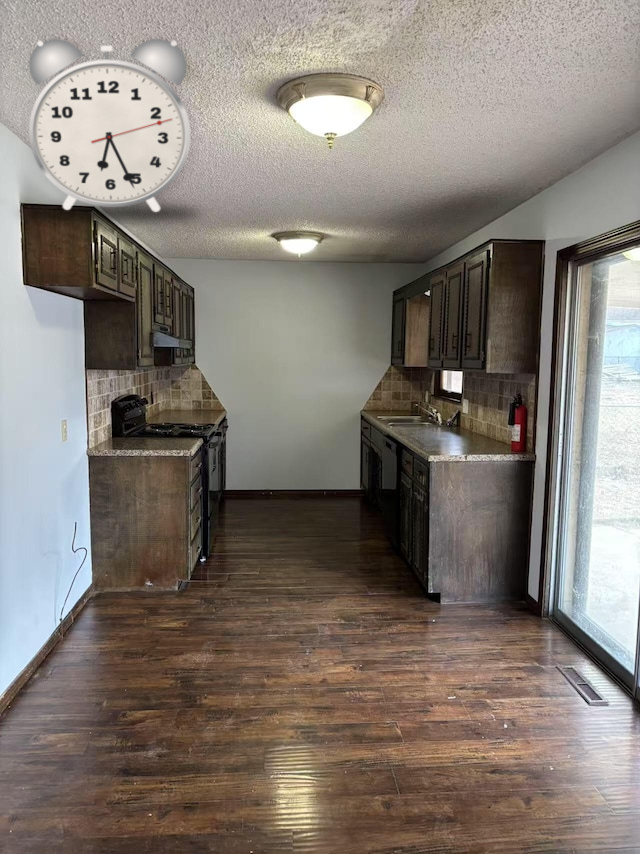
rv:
6.26.12
